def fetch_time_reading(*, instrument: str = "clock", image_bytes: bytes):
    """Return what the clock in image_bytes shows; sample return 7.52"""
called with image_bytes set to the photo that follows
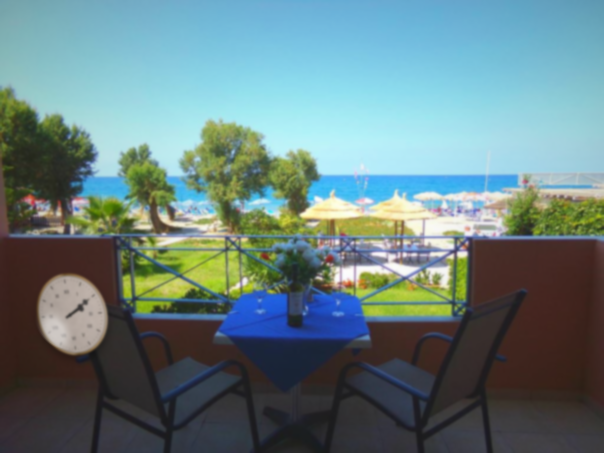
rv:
2.10
